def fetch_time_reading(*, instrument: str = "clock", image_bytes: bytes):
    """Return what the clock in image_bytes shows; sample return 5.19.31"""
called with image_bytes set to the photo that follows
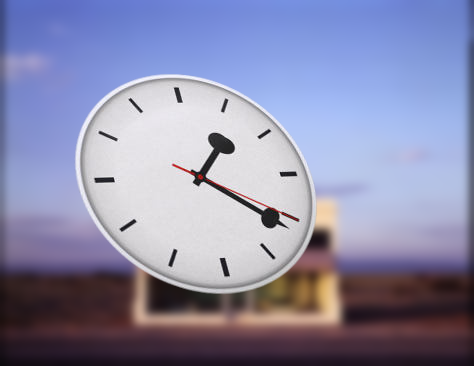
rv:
1.21.20
